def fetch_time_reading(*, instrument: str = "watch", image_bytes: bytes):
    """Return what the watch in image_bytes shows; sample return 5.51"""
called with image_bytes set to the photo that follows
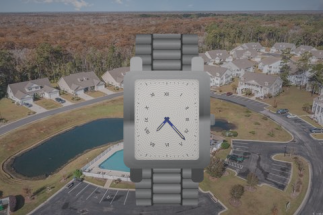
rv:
7.23
